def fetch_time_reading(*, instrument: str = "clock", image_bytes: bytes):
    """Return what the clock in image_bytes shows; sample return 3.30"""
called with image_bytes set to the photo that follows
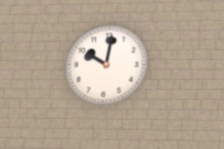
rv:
10.01
